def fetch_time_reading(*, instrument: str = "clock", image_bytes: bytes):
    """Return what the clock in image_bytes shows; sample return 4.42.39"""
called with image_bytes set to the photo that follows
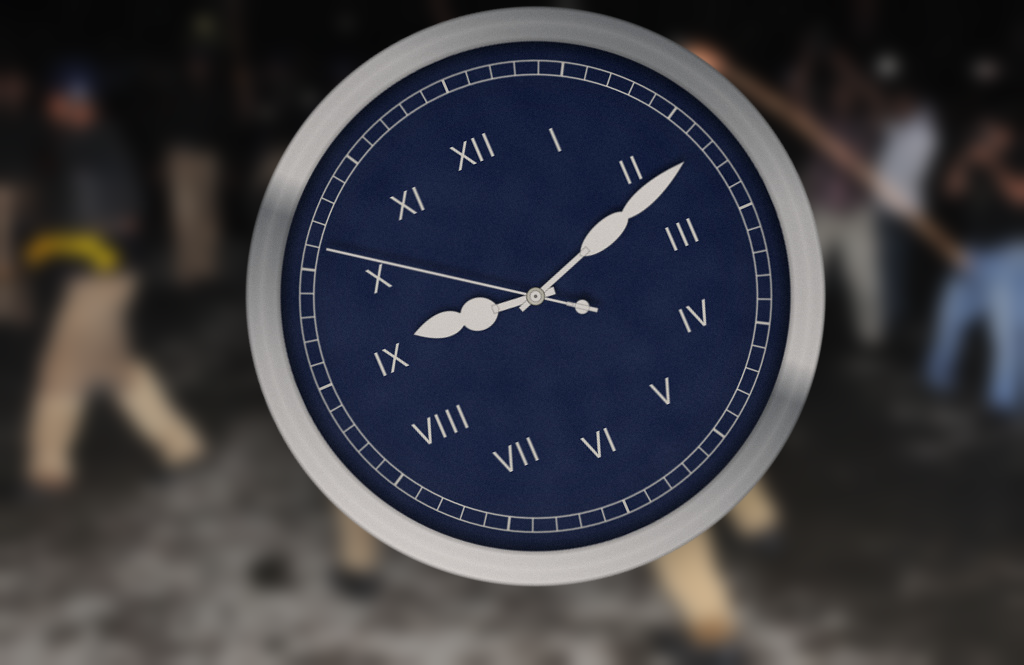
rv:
9.11.51
